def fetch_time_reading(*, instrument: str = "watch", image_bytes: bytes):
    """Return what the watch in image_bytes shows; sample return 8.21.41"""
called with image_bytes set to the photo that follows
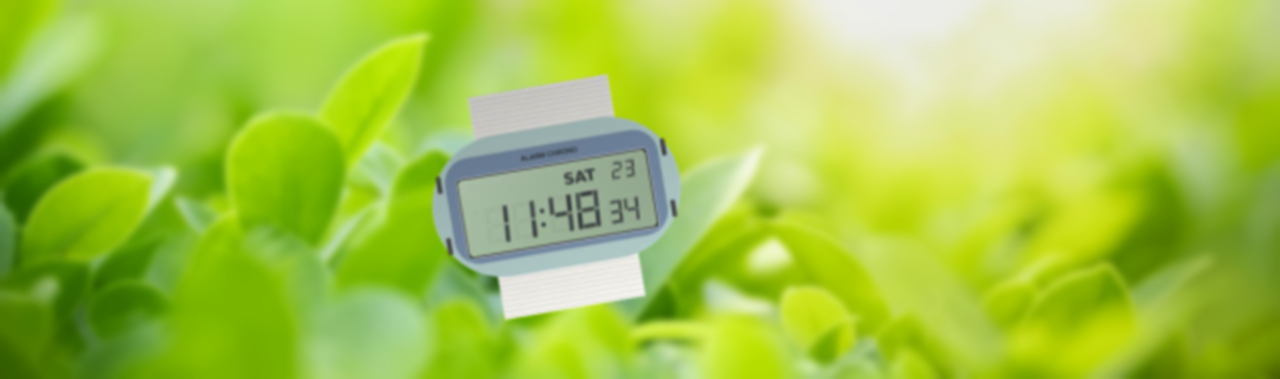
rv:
11.48.34
